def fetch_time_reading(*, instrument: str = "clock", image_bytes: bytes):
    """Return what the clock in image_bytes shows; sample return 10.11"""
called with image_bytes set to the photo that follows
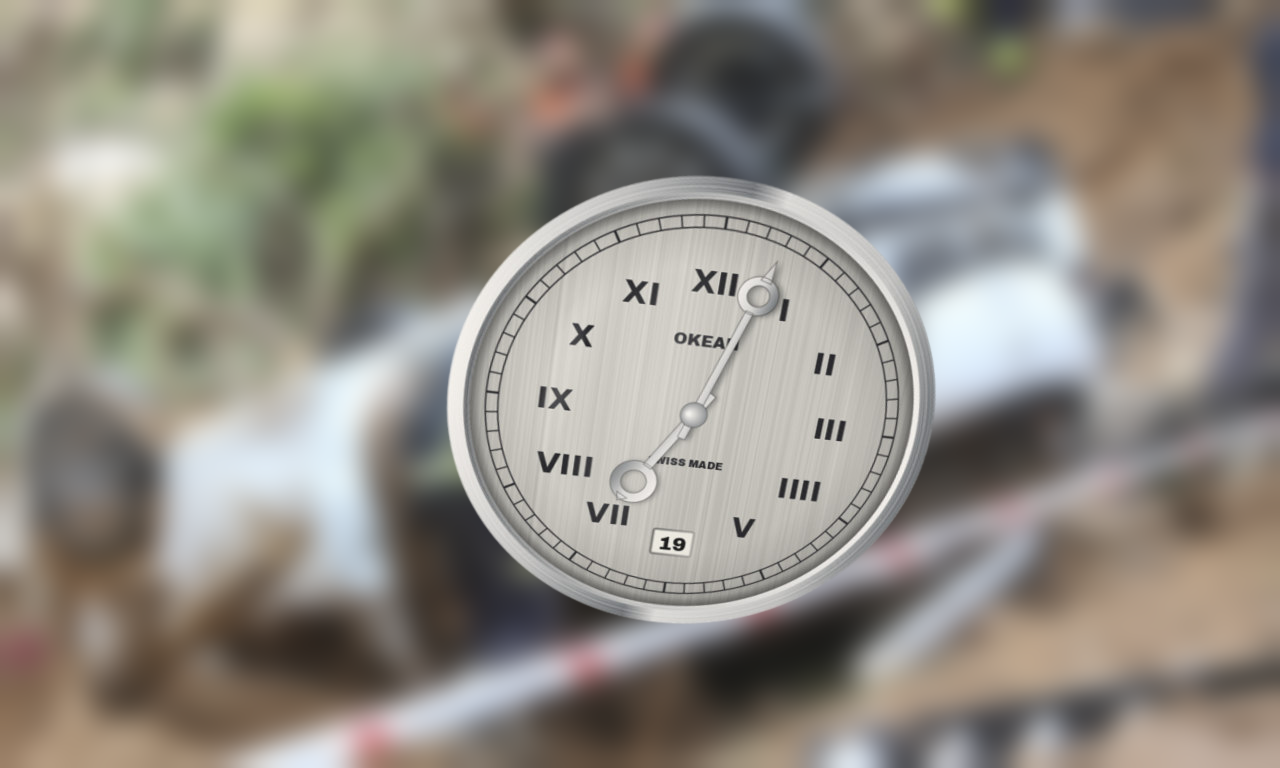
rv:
7.03
